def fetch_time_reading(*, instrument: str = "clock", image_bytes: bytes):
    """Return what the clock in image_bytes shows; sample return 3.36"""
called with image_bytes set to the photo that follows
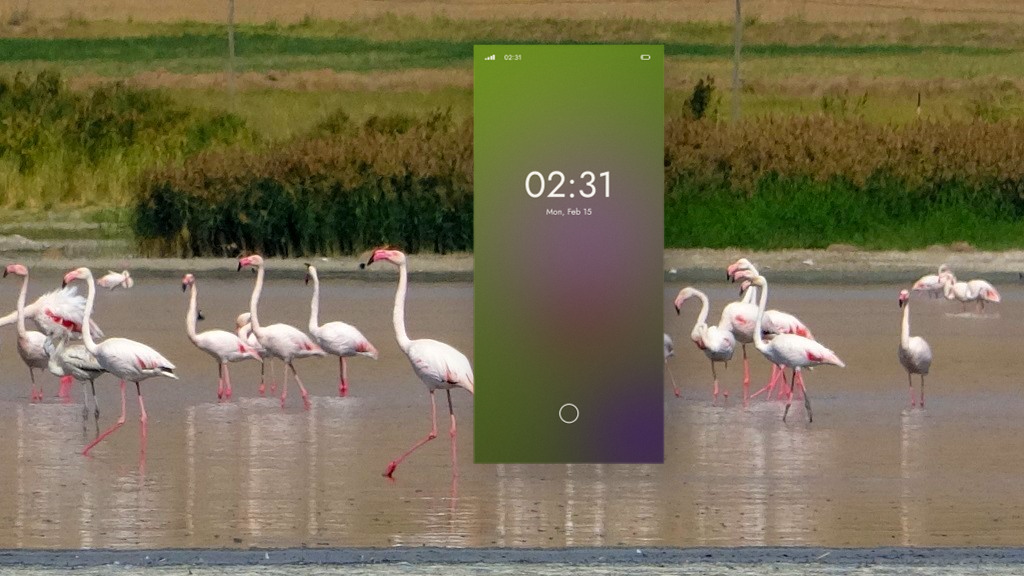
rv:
2.31
